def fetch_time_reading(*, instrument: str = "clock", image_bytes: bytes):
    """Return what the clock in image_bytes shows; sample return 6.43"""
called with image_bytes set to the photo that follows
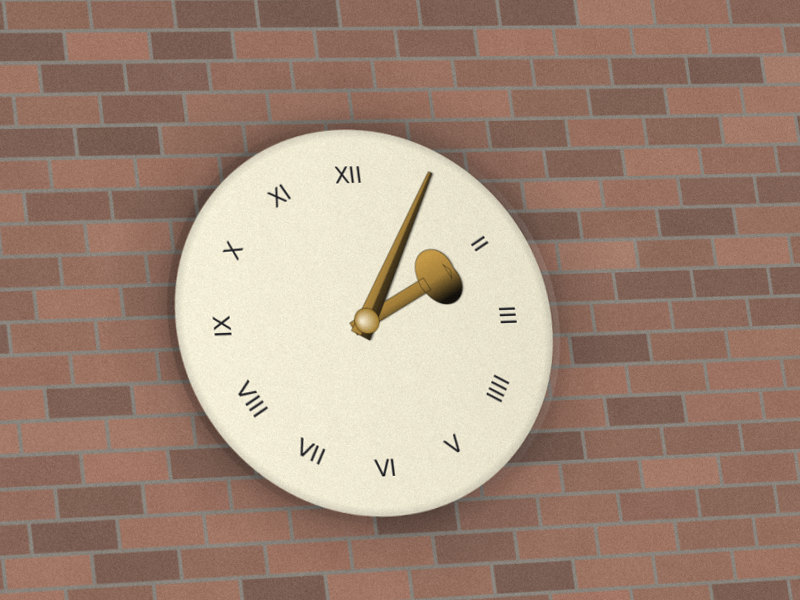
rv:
2.05
